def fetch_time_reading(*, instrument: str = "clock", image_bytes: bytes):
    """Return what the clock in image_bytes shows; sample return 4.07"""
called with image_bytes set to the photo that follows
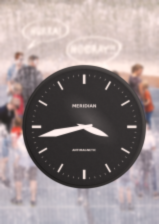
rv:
3.43
